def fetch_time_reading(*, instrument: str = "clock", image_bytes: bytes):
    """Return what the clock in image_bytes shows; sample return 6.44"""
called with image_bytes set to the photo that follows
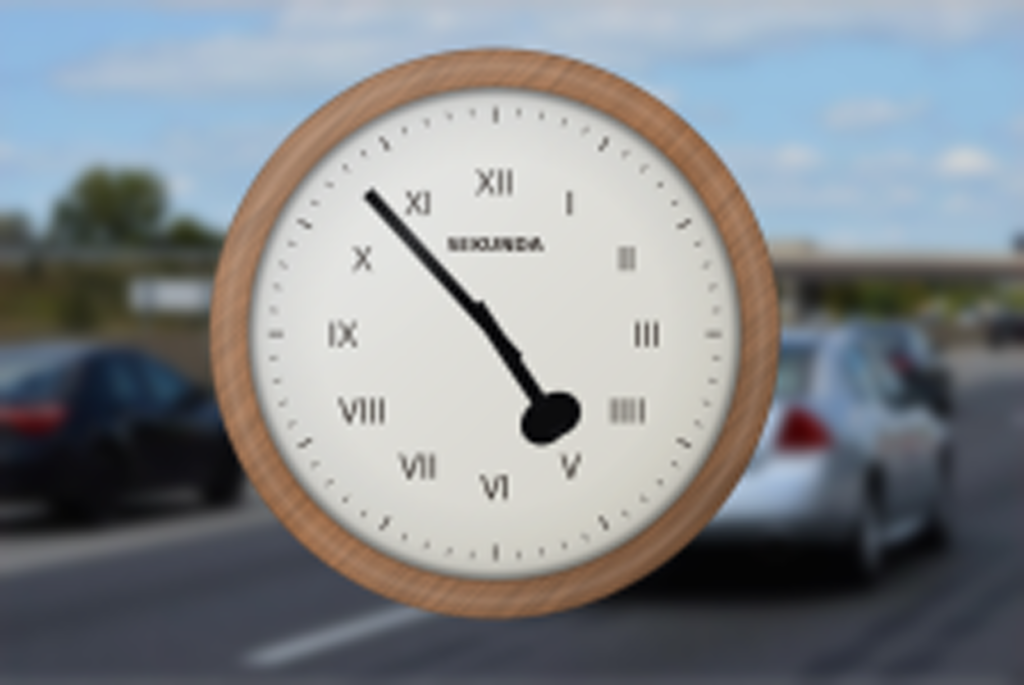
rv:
4.53
